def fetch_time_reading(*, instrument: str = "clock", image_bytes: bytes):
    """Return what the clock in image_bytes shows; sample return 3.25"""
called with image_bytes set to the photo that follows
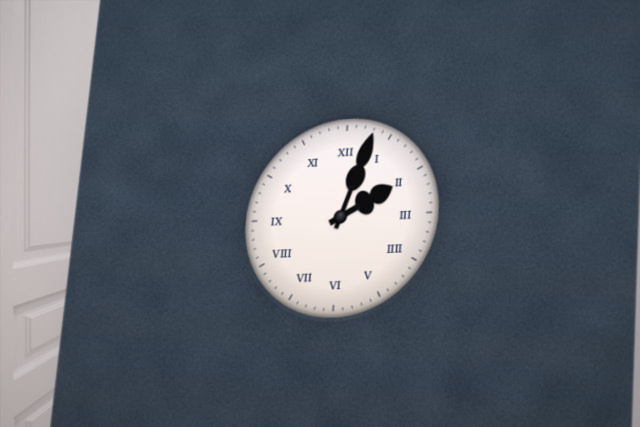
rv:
2.03
